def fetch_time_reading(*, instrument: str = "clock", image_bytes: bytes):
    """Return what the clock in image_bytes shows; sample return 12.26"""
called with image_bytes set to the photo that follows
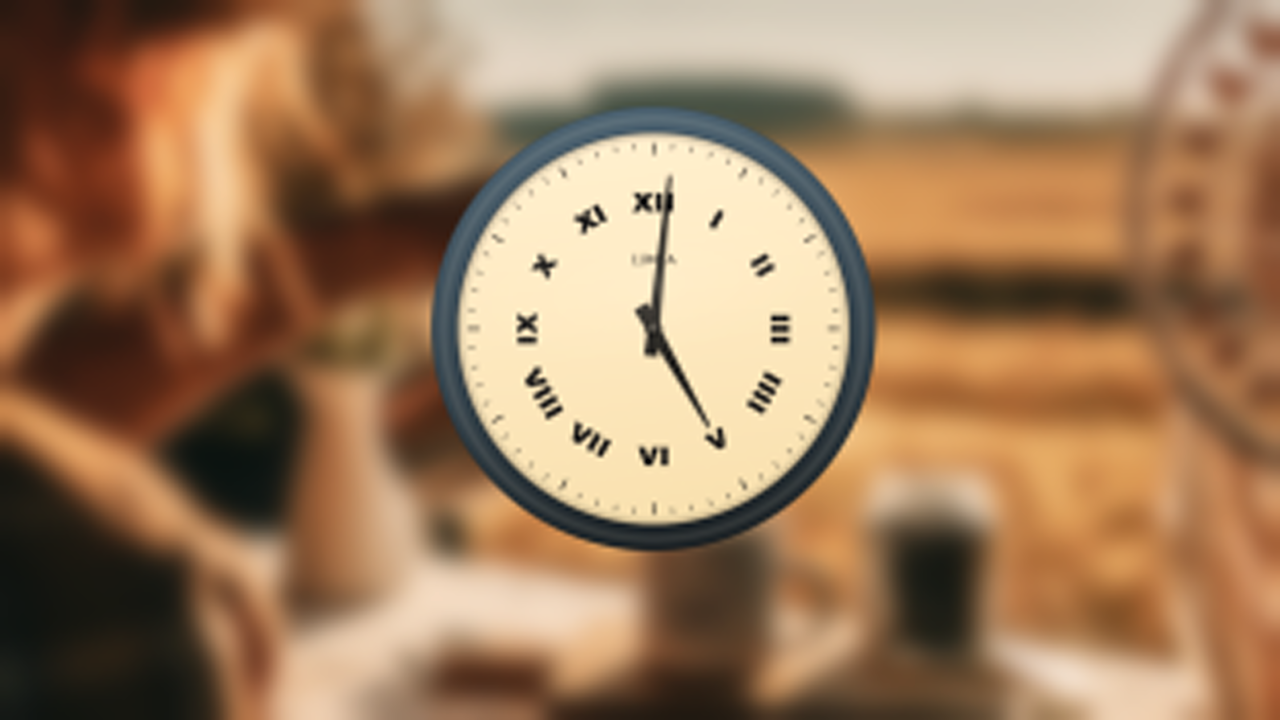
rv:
5.01
